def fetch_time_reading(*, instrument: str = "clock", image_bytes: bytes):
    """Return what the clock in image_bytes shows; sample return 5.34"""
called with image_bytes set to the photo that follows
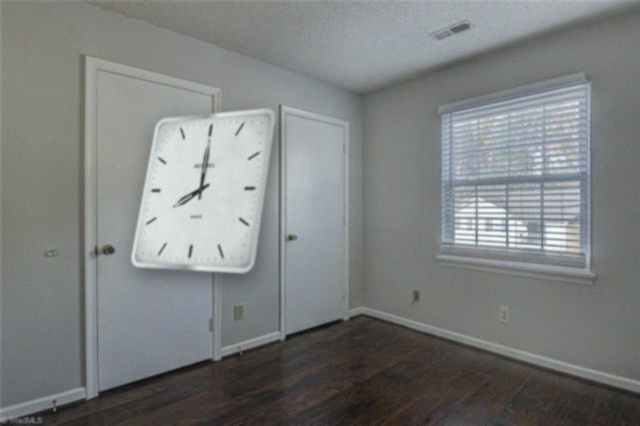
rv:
8.00
